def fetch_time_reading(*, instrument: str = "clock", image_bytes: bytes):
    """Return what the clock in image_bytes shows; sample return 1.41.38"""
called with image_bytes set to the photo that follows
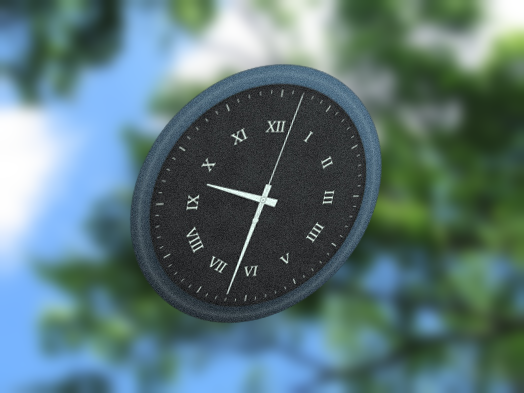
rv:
9.32.02
